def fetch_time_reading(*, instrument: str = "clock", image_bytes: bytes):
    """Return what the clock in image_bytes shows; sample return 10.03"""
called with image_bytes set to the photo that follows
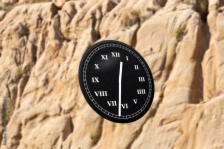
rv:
12.32
